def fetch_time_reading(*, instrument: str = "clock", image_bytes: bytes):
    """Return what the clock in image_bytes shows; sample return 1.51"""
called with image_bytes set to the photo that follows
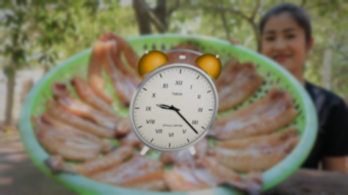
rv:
9.22
